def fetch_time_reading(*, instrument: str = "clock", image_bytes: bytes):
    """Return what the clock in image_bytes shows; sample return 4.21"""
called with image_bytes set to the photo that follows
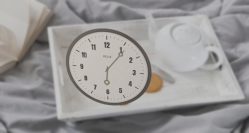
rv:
6.06
